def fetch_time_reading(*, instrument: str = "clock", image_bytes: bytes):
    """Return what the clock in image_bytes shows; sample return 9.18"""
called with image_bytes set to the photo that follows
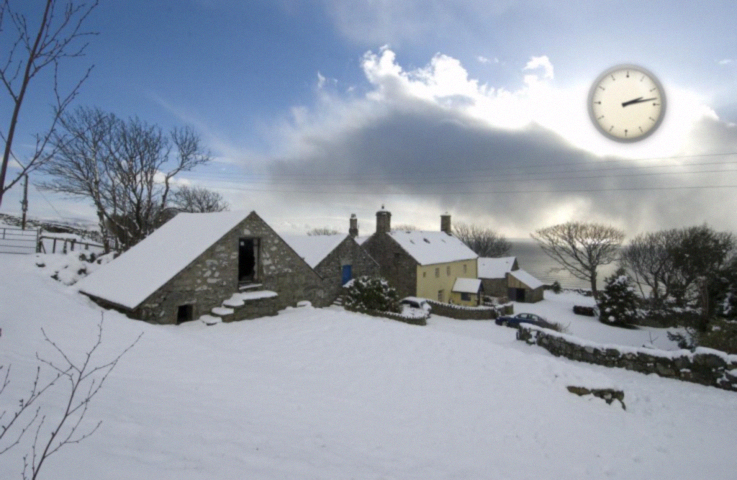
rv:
2.13
